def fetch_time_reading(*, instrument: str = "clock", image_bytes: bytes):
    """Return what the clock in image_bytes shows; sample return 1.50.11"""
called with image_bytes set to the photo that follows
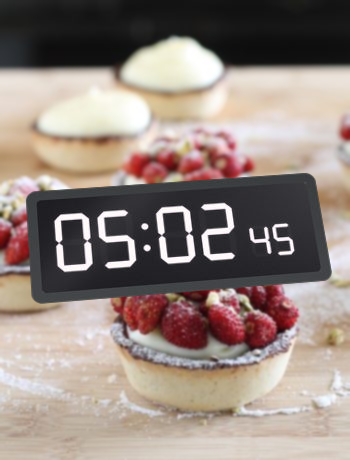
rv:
5.02.45
